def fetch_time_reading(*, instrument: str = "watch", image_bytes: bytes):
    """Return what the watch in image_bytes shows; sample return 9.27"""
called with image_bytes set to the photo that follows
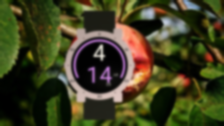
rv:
4.14
